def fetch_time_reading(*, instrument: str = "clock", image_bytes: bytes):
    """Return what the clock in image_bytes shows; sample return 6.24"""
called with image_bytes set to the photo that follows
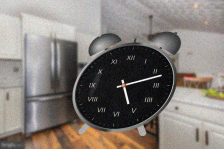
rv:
5.12
